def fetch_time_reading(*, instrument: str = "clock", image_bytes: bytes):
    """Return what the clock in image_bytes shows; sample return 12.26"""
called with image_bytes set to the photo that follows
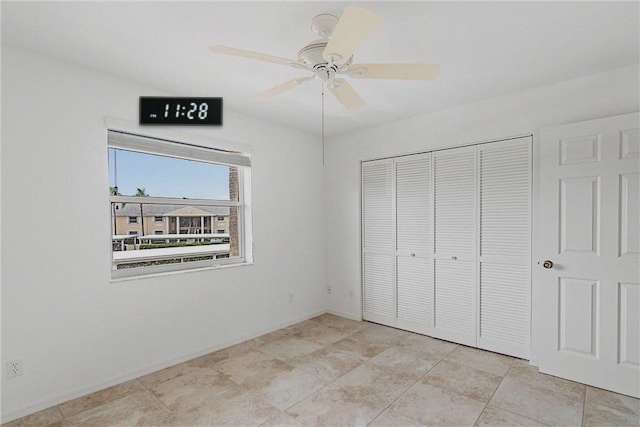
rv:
11.28
